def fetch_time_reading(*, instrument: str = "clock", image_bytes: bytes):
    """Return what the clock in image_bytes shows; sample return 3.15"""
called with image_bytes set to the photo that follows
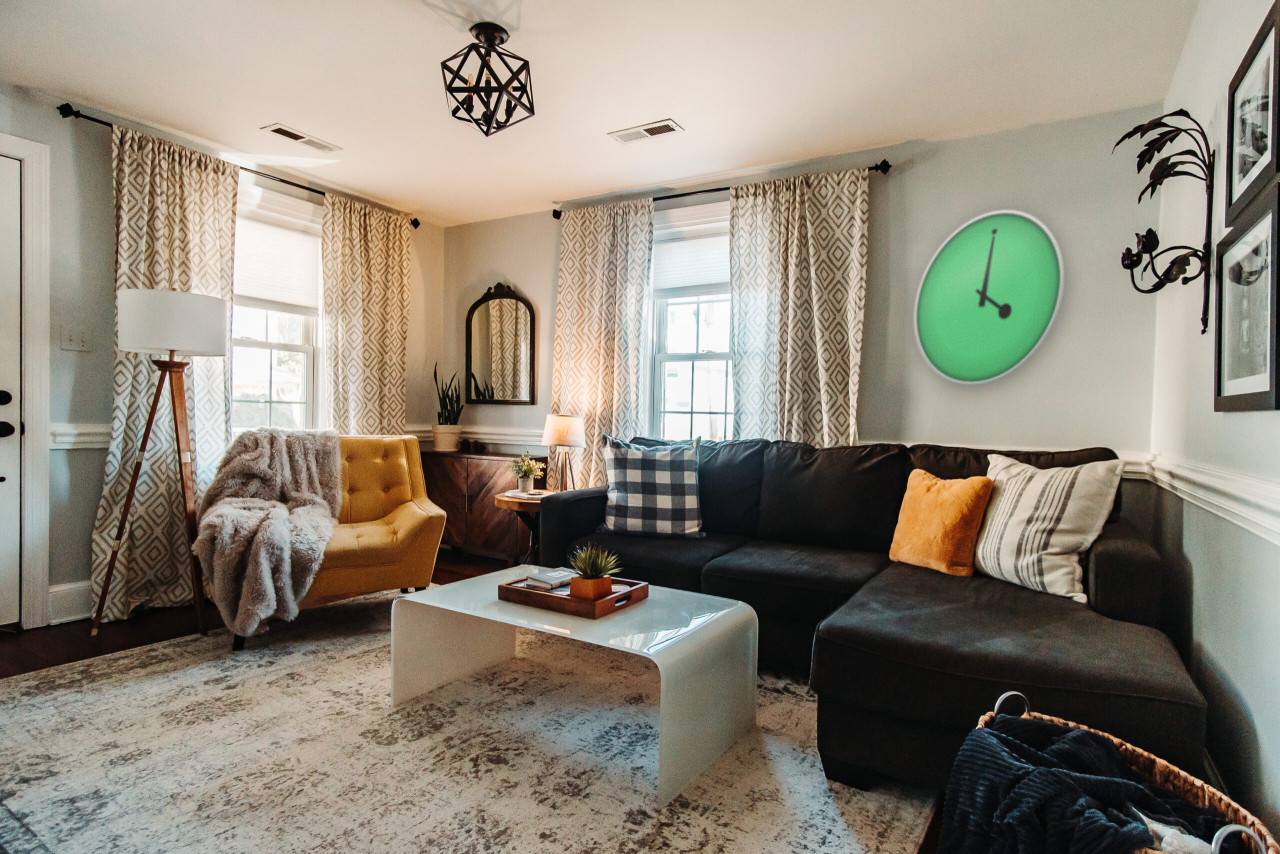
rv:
4.00
